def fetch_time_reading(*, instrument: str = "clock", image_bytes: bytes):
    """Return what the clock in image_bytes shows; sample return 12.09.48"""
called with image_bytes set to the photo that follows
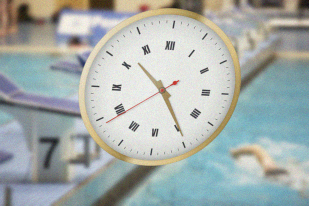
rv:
10.24.39
